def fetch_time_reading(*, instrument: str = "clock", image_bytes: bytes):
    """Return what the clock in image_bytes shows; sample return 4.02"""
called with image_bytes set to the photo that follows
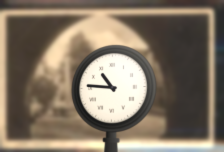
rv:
10.46
